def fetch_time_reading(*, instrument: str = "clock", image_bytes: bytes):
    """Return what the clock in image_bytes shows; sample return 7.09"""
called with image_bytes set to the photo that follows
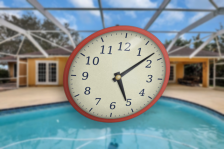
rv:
5.08
